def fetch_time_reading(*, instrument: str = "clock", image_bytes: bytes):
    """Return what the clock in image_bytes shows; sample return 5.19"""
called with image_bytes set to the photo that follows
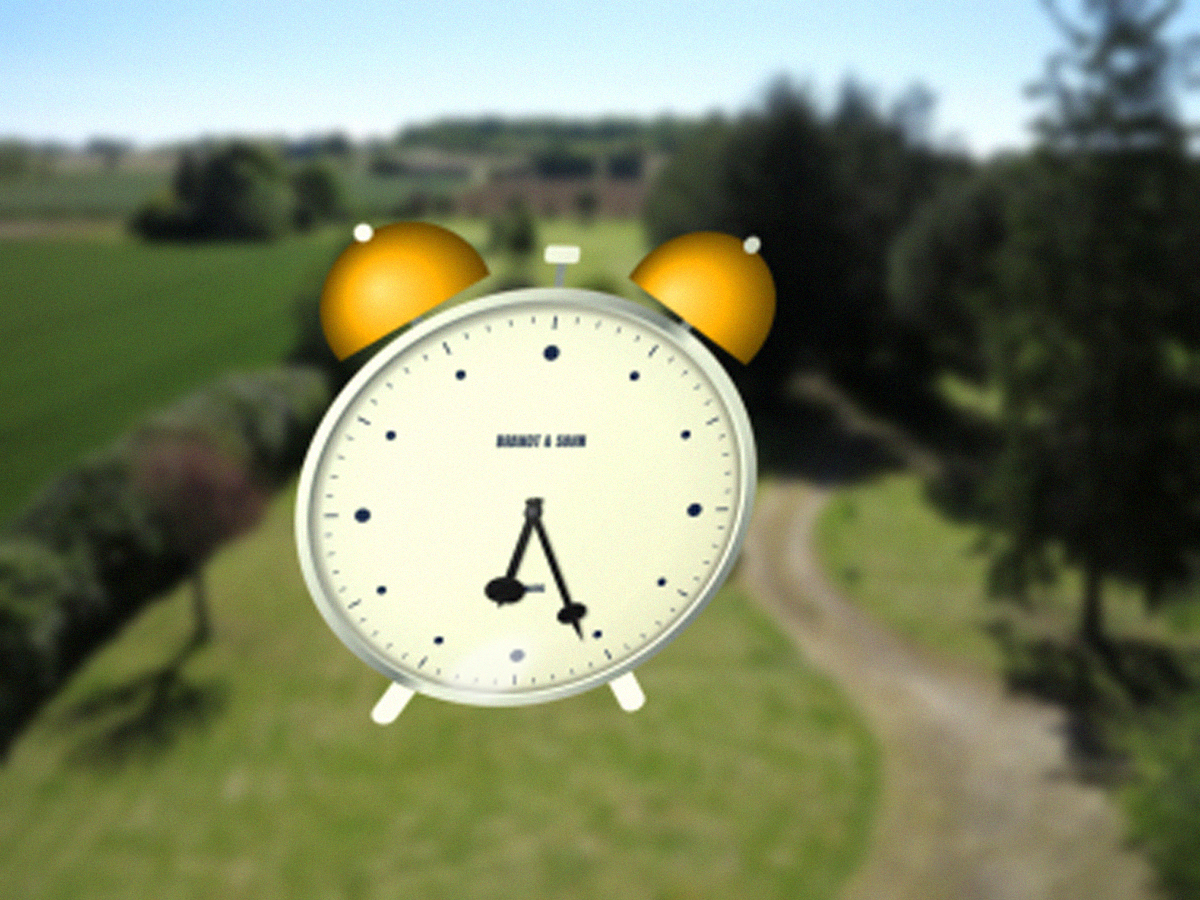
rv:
6.26
